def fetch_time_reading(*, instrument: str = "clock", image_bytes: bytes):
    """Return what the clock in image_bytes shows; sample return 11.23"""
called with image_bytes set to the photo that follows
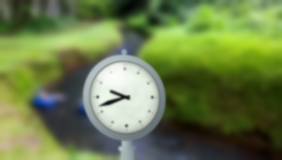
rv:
9.42
